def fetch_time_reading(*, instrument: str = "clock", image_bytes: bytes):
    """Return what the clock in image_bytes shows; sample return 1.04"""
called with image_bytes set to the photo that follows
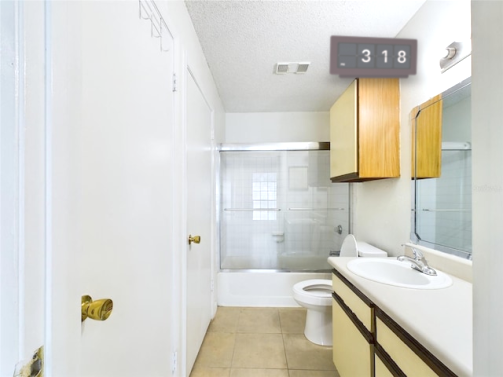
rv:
3.18
